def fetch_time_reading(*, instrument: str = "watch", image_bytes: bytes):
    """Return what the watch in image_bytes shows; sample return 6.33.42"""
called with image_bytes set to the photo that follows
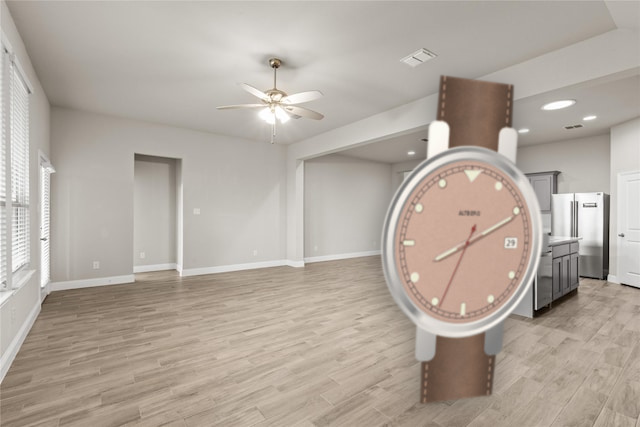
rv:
8.10.34
